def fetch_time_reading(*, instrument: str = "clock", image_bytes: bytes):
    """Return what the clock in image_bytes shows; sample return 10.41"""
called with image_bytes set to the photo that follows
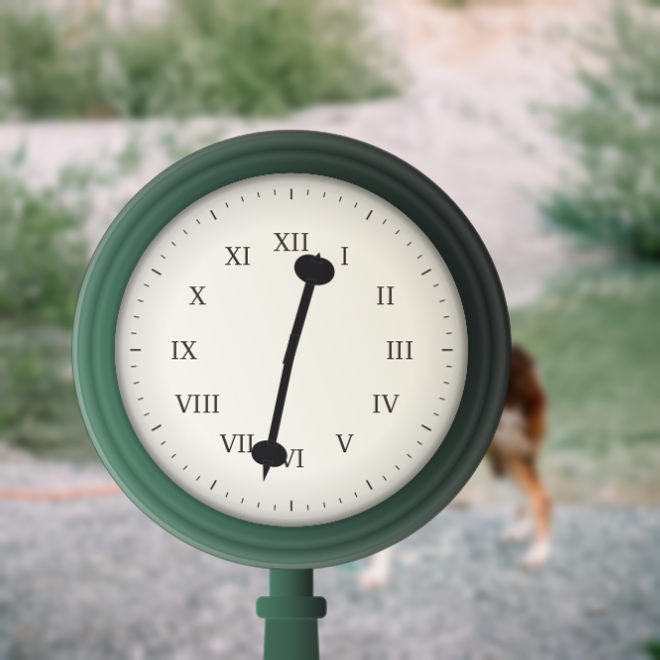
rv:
12.32
